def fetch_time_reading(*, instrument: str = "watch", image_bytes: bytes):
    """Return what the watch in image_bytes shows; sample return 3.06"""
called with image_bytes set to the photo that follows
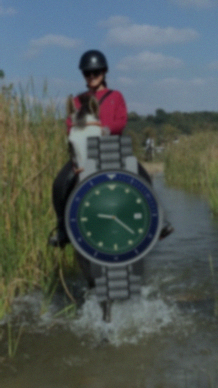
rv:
9.22
